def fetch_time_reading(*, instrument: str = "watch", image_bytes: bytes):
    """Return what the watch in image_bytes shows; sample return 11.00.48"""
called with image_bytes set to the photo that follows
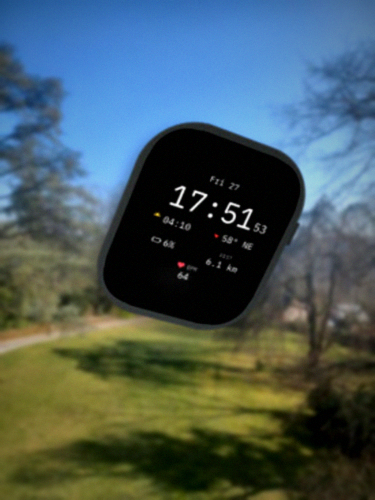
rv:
17.51.53
